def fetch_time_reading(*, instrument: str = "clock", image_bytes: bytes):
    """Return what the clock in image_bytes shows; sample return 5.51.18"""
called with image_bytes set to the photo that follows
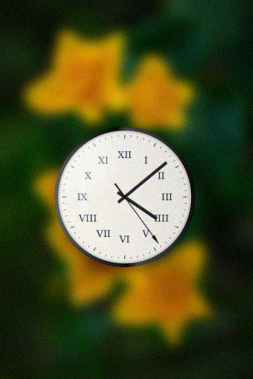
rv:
4.08.24
